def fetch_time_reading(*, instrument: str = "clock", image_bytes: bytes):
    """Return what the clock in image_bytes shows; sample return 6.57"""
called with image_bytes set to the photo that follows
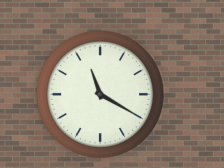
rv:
11.20
